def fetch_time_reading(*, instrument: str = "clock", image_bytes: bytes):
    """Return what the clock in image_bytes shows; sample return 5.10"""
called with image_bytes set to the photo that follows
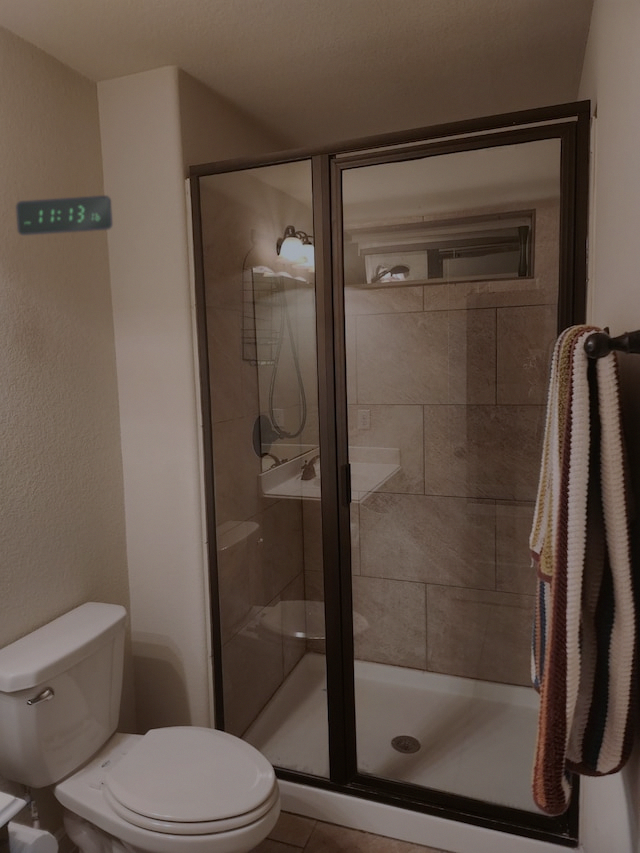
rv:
11.13
